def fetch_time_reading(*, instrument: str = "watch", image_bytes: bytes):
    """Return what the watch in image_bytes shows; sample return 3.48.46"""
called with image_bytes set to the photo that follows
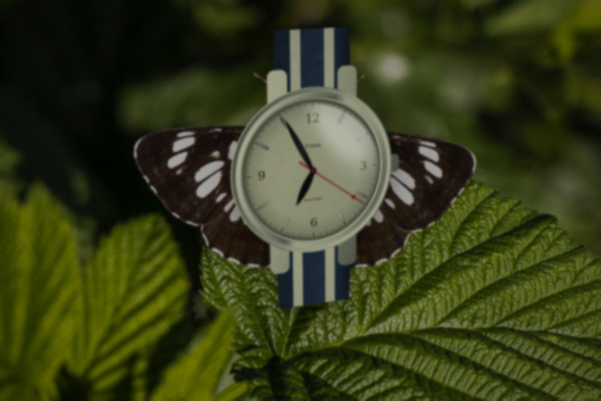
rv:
6.55.21
